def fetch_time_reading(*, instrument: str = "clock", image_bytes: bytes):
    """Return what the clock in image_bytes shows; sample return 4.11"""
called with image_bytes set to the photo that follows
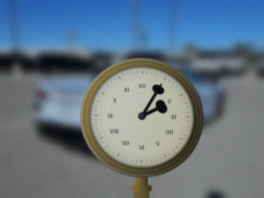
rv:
2.05
